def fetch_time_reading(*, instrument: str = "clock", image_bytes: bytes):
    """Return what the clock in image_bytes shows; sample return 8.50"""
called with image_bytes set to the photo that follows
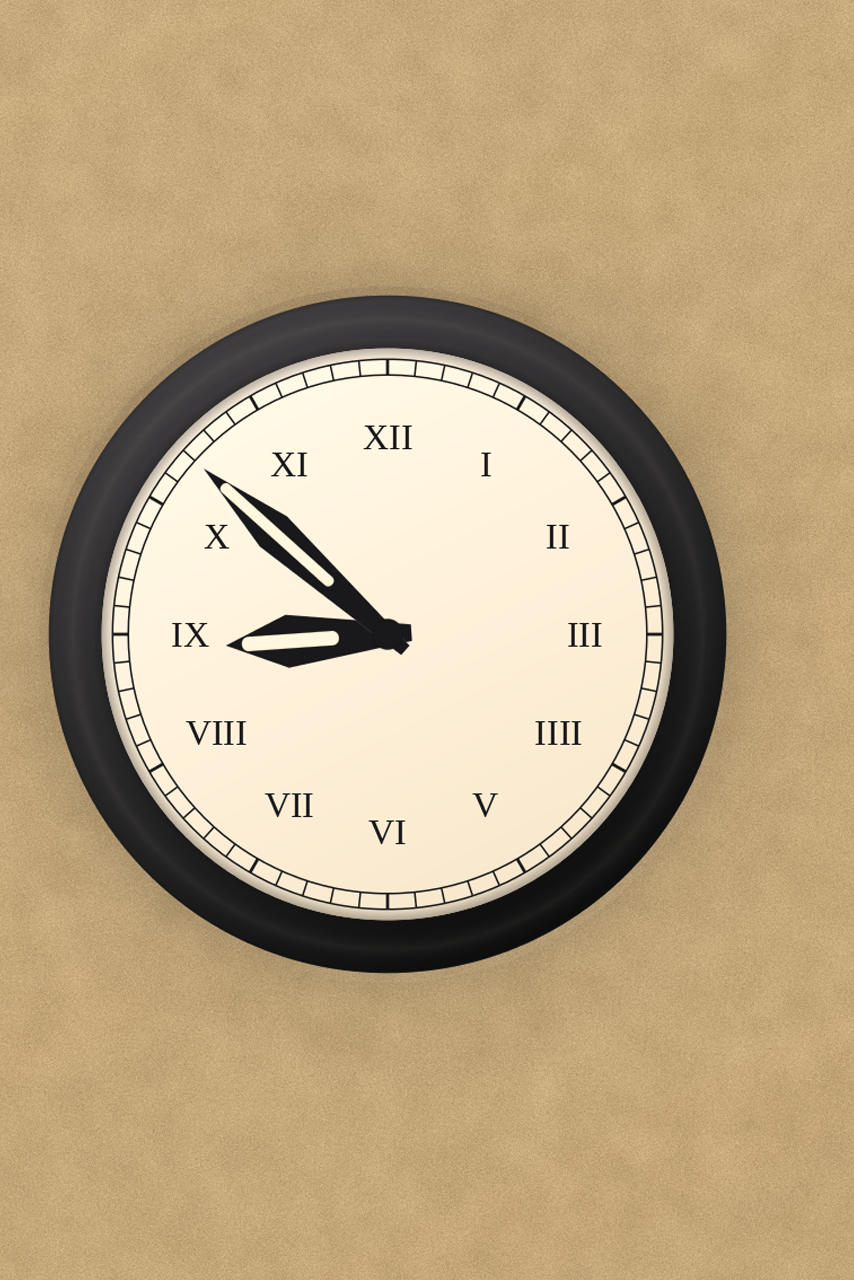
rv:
8.52
